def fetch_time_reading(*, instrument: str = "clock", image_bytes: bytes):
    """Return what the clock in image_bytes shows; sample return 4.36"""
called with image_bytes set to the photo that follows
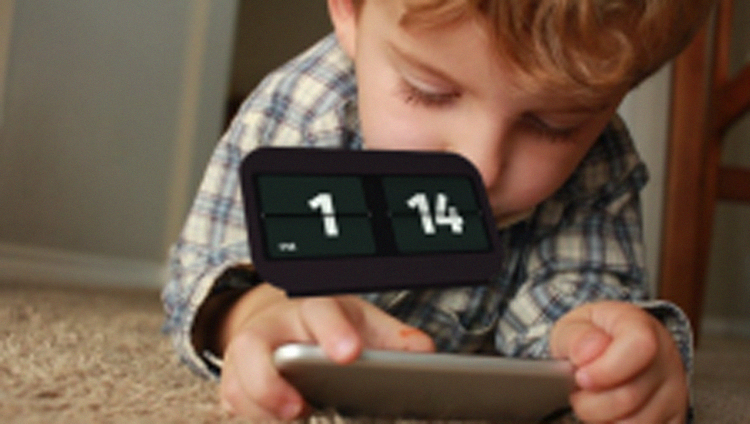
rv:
1.14
